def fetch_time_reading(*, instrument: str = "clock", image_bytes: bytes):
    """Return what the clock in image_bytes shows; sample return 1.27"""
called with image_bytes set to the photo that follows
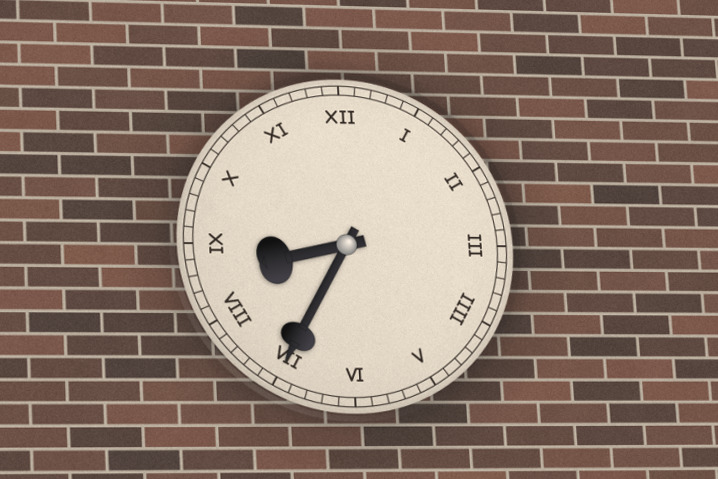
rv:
8.35
